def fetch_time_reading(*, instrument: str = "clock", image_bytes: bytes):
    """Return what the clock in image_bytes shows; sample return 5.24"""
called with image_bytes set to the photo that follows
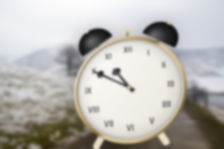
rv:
10.50
